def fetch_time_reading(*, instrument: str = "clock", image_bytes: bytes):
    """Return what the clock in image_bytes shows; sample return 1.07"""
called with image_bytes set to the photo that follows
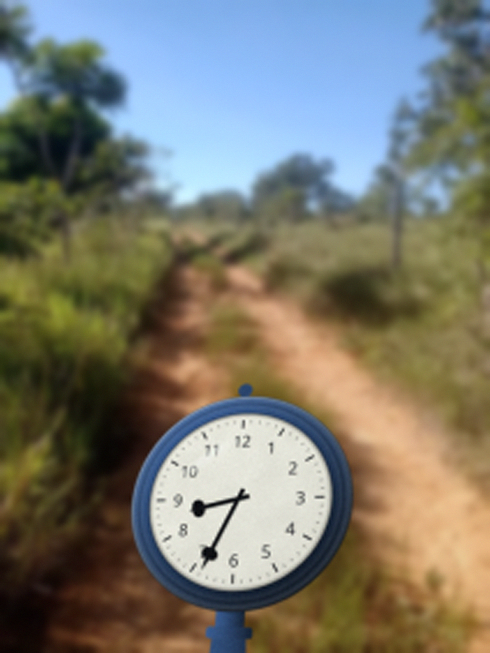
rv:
8.34
